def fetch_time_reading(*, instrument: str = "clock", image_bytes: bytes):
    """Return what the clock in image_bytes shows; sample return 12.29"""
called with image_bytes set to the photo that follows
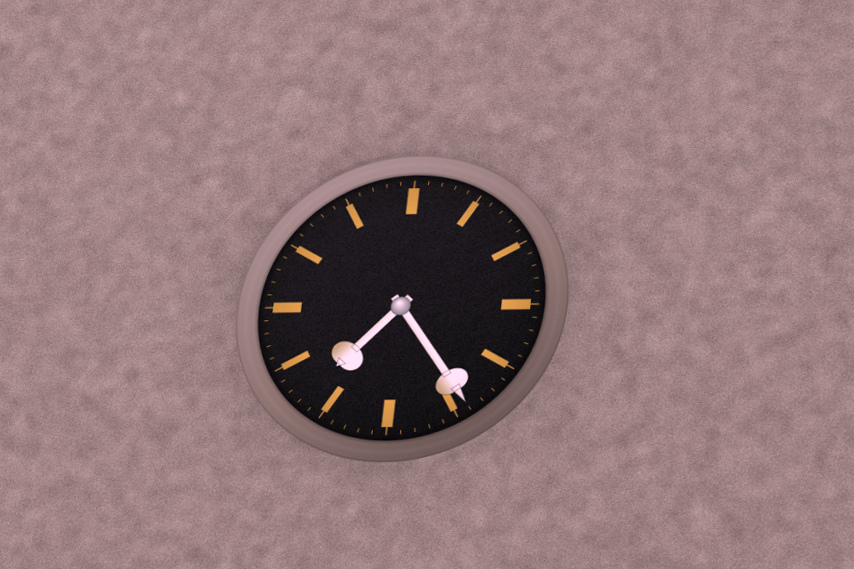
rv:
7.24
